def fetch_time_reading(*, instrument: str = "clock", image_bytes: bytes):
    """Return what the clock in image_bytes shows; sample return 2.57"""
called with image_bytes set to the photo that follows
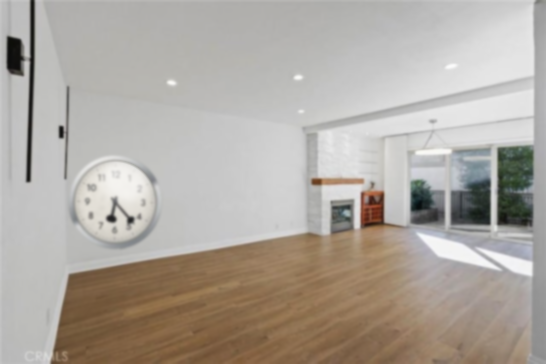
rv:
6.23
